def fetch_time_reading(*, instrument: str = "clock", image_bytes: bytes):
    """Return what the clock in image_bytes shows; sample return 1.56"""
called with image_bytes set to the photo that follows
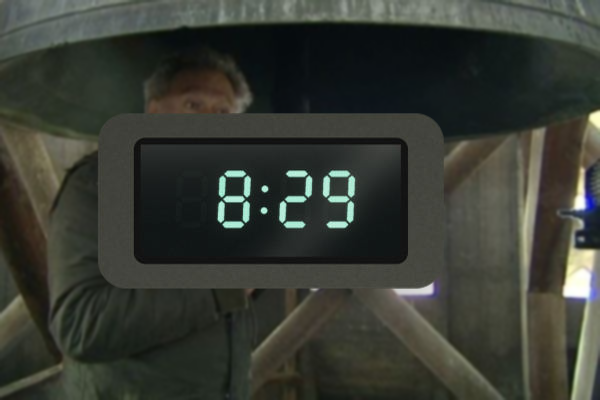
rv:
8.29
